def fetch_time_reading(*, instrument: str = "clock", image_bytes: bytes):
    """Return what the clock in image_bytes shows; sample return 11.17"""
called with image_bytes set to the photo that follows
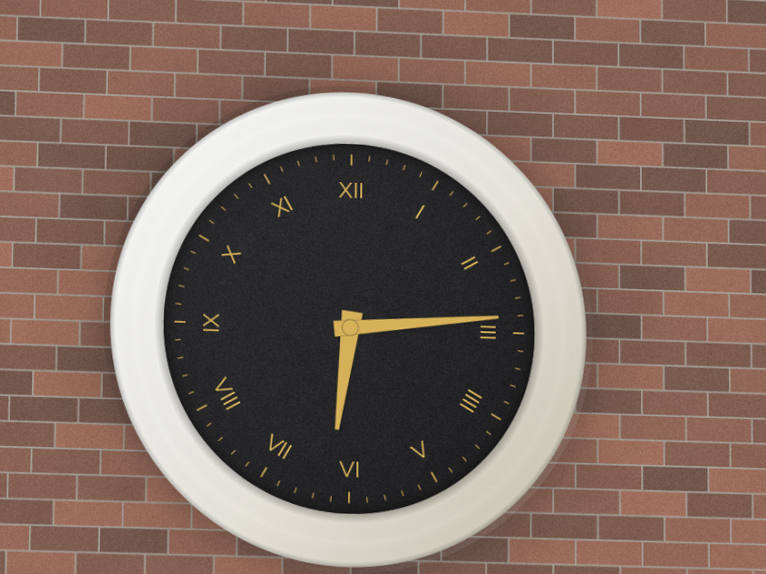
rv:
6.14
